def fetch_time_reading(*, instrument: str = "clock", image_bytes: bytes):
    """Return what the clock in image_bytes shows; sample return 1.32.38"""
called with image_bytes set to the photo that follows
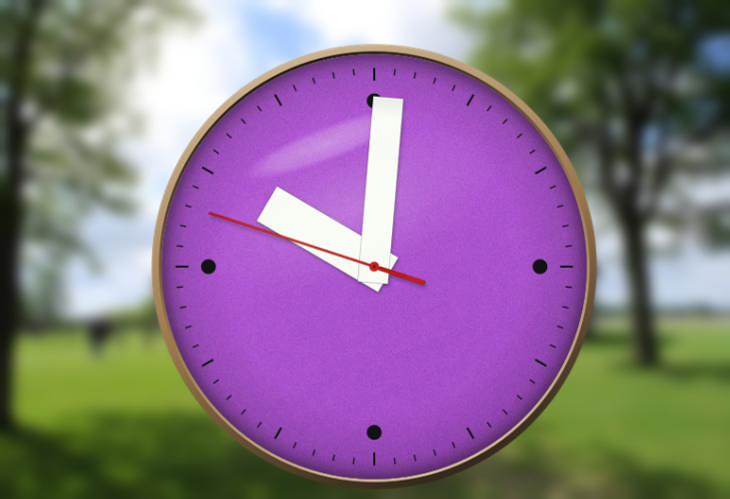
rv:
10.00.48
